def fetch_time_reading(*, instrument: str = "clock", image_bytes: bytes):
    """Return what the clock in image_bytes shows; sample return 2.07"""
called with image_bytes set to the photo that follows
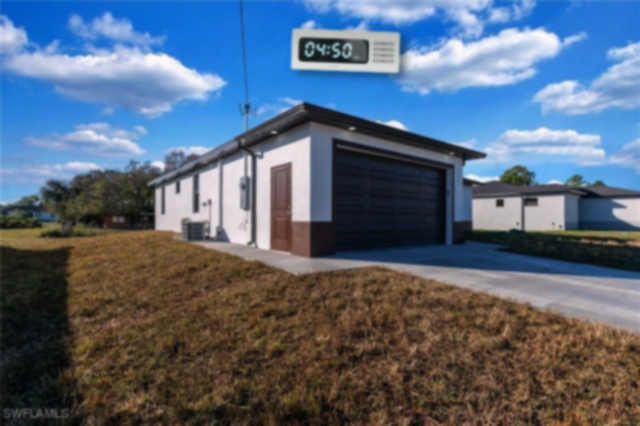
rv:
4.50
